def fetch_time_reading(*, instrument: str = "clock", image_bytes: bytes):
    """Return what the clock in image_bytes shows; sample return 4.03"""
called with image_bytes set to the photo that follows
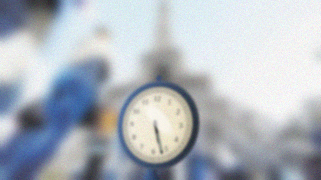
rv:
5.27
